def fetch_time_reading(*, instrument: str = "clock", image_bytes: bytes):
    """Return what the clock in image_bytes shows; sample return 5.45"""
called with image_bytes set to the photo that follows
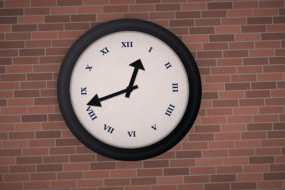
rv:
12.42
